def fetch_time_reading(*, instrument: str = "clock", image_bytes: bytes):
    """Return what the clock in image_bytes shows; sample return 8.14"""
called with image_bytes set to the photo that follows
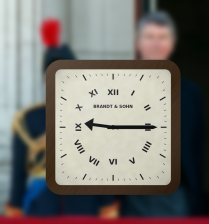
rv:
9.15
